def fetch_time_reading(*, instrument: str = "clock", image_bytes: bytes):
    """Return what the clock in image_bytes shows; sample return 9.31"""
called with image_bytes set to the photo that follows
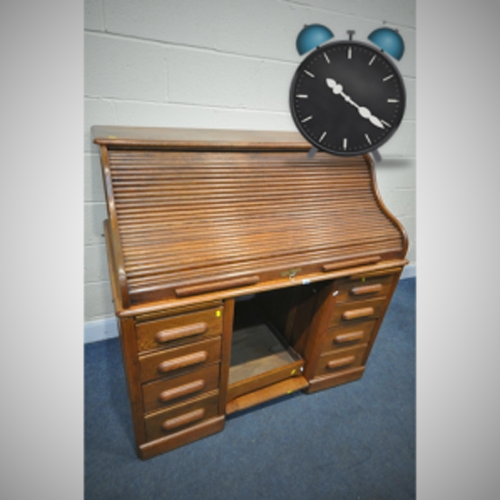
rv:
10.21
